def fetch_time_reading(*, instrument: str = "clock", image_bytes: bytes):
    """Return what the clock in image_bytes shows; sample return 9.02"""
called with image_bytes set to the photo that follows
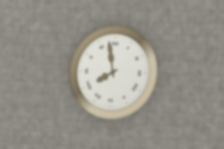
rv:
7.58
